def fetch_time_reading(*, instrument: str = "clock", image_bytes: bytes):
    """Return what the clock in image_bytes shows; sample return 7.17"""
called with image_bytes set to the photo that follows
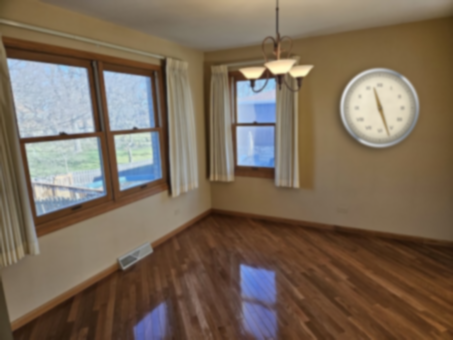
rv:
11.27
